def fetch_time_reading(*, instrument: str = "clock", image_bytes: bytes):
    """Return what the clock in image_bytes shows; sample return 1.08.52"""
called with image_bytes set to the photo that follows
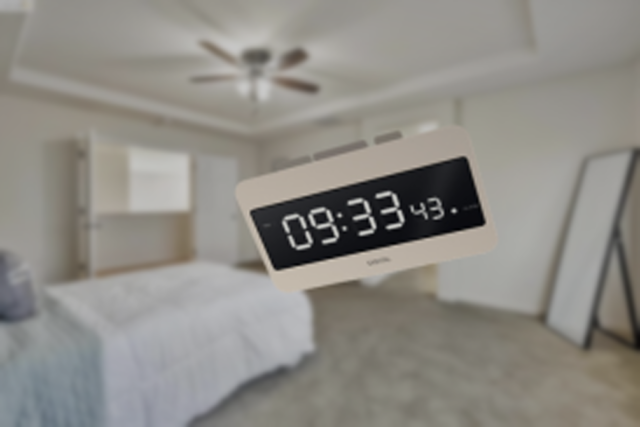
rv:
9.33.43
